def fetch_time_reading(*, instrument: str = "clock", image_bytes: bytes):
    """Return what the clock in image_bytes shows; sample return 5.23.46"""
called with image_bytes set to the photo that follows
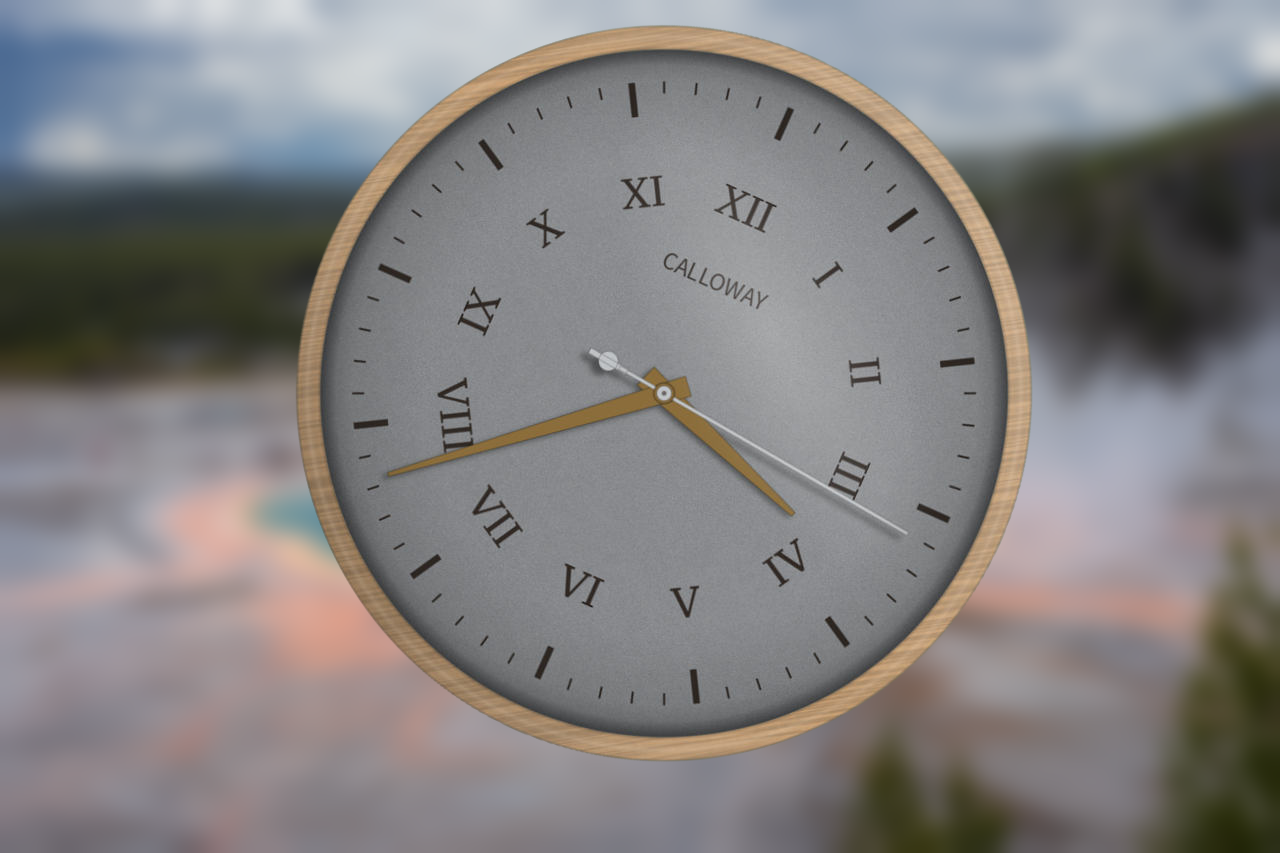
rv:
3.38.16
